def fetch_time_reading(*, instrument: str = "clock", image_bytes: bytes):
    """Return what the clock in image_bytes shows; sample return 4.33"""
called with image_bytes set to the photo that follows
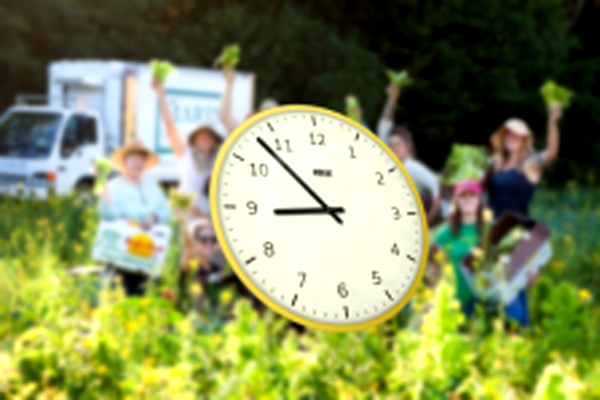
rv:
8.53
